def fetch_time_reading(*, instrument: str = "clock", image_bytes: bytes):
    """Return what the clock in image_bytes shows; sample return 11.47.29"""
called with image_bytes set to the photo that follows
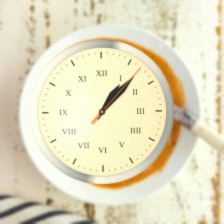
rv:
1.07.07
